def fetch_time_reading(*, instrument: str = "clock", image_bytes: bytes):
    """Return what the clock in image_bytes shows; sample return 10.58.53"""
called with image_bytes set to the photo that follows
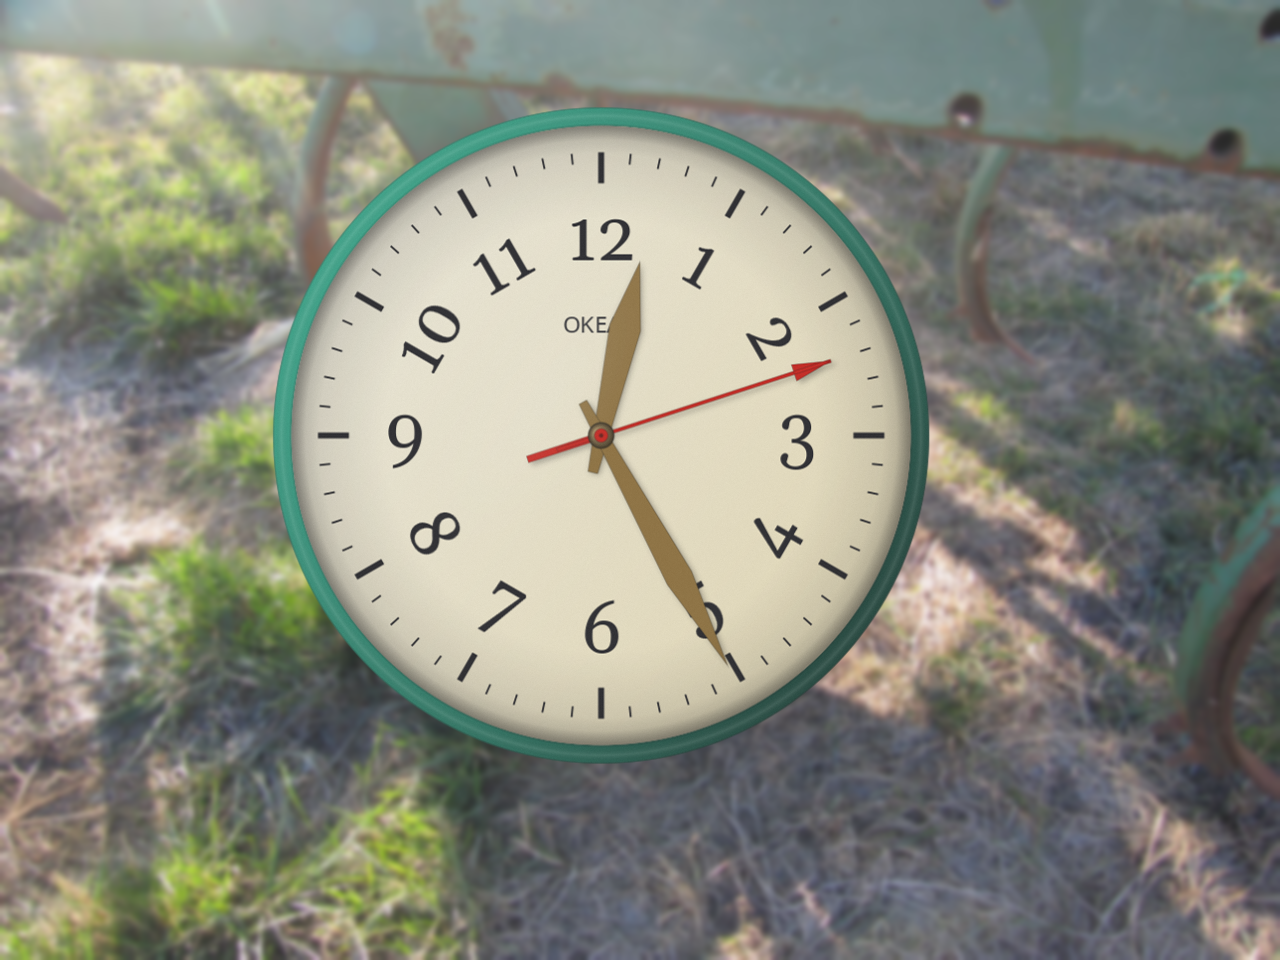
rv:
12.25.12
